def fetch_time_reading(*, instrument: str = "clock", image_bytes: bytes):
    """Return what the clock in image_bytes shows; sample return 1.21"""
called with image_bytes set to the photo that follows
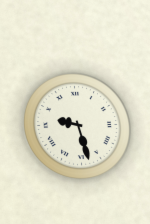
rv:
9.28
